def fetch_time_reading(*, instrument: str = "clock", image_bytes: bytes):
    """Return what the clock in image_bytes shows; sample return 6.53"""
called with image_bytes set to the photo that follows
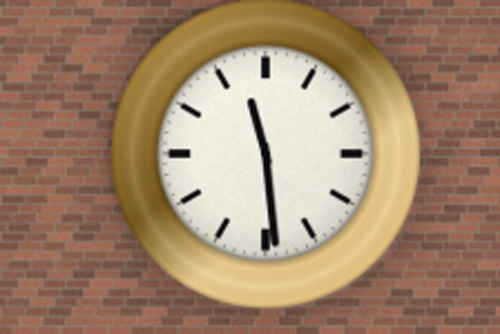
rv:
11.29
